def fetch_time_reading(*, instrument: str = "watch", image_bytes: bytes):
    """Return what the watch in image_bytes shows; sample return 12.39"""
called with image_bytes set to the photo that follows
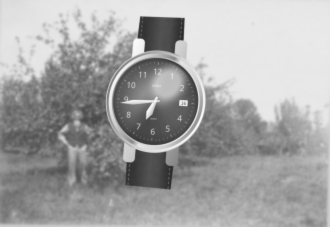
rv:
6.44
